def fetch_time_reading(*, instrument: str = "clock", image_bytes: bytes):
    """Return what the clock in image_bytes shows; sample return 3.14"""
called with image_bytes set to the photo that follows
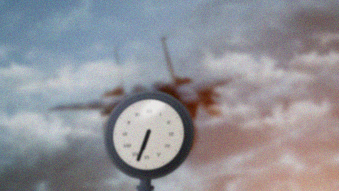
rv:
6.33
